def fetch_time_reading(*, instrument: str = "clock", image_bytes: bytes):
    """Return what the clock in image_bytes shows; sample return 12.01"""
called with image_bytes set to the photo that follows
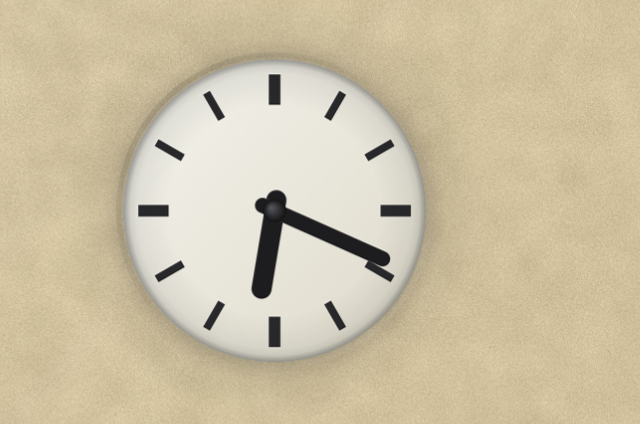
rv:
6.19
